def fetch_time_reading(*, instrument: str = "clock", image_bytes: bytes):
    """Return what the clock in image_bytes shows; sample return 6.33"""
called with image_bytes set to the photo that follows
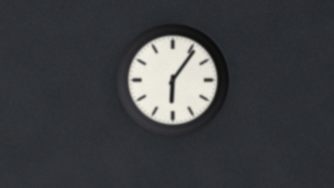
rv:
6.06
